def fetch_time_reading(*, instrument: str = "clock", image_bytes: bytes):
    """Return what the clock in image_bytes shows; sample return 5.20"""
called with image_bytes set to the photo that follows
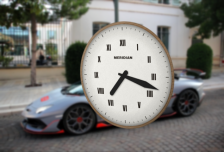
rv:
7.18
